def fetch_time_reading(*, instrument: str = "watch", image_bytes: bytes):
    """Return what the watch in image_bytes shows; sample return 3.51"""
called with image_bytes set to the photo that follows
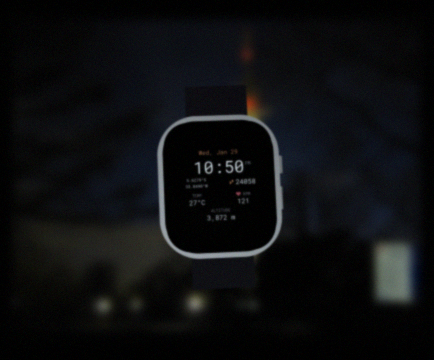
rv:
10.50
